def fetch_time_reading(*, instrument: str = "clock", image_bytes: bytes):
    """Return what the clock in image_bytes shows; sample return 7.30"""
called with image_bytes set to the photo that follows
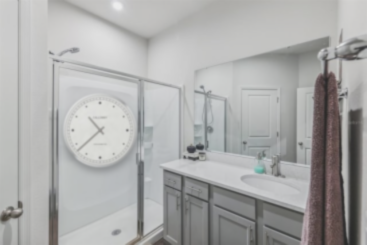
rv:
10.38
